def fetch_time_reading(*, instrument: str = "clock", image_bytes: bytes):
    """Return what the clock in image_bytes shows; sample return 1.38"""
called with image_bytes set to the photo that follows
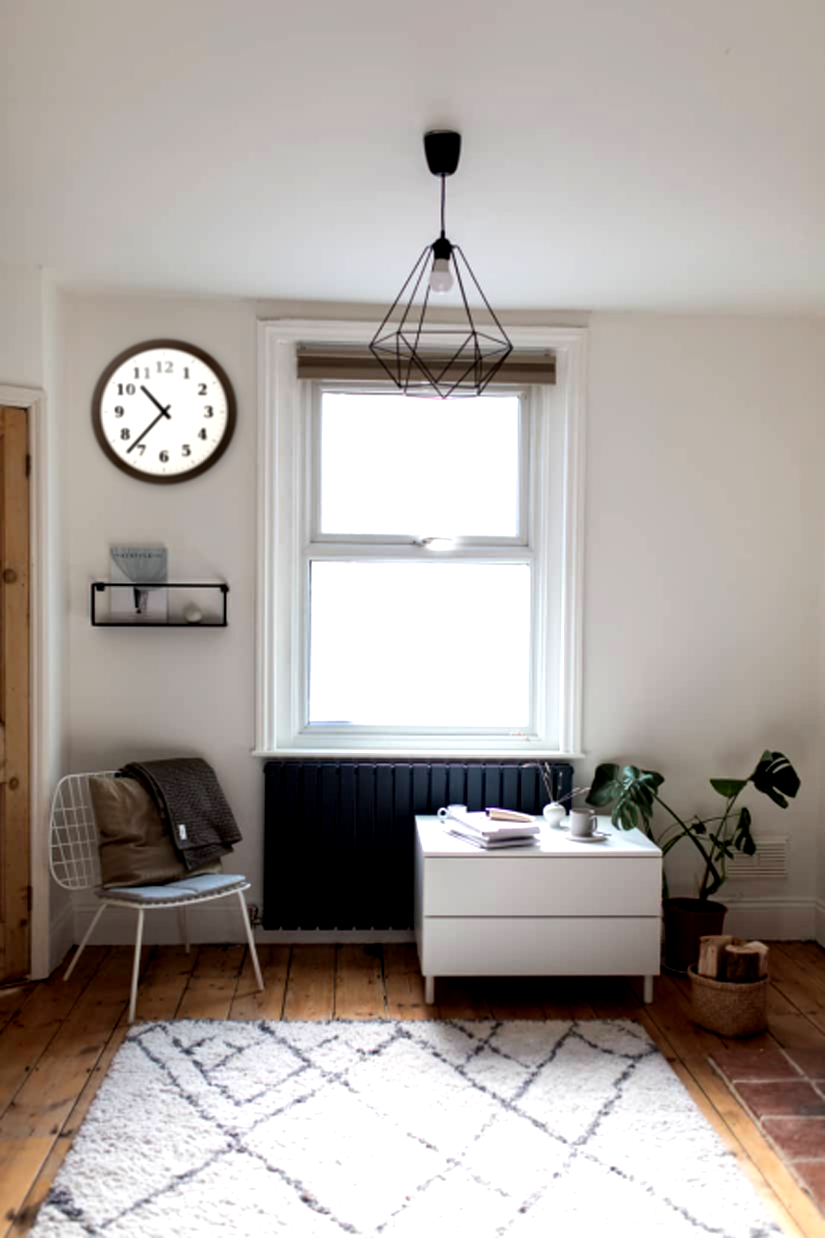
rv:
10.37
